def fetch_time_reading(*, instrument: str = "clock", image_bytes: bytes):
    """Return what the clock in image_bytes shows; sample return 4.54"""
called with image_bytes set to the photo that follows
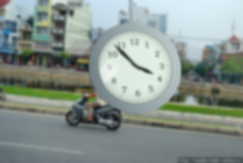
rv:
3.53
